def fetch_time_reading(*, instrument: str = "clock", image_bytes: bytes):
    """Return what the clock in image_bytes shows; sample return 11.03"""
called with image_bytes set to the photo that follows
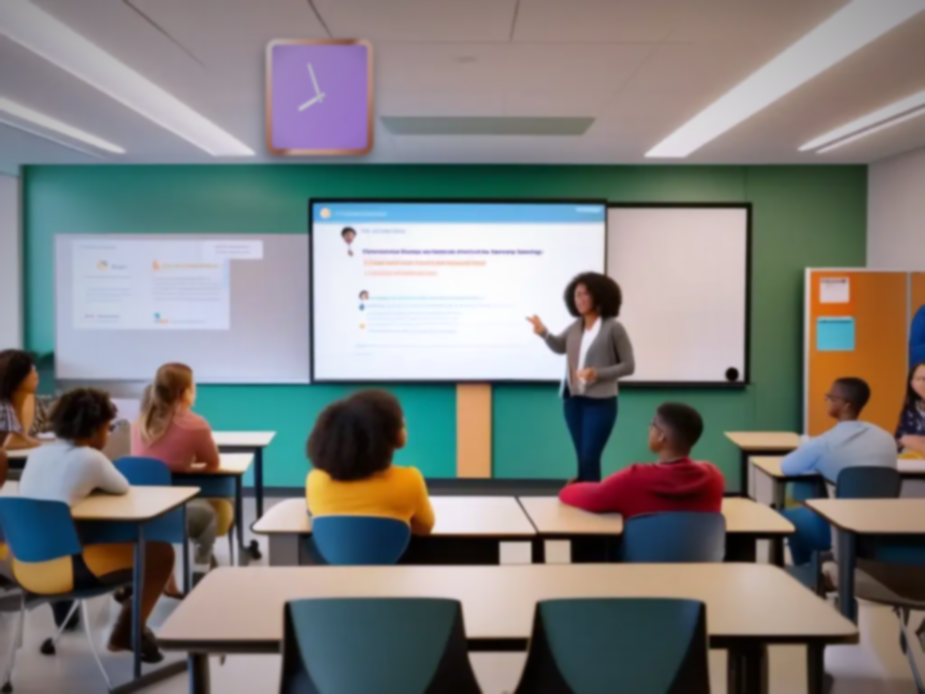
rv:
7.57
